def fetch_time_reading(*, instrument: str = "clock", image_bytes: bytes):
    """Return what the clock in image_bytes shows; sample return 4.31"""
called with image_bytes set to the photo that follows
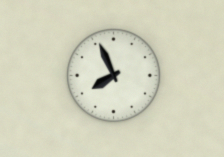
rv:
7.56
